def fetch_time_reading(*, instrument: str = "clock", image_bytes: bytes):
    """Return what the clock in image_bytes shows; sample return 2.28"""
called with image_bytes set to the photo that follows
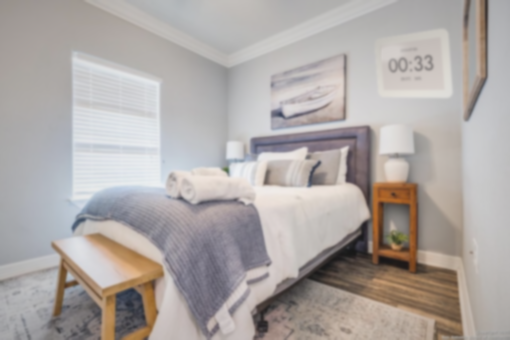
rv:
0.33
